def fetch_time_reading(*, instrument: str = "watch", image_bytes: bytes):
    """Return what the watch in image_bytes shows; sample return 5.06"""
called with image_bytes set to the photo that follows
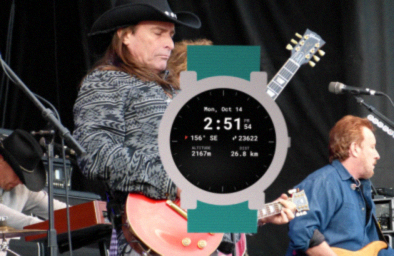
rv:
2.51
